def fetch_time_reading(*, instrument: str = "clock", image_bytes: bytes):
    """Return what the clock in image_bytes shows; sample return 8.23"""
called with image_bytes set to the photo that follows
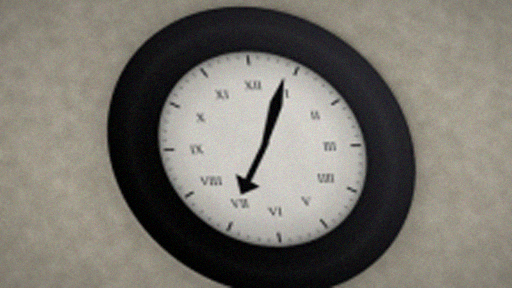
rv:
7.04
